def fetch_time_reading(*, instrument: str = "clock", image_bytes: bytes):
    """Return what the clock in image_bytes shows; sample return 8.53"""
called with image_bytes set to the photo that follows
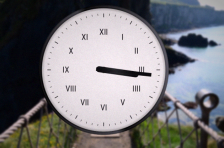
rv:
3.16
